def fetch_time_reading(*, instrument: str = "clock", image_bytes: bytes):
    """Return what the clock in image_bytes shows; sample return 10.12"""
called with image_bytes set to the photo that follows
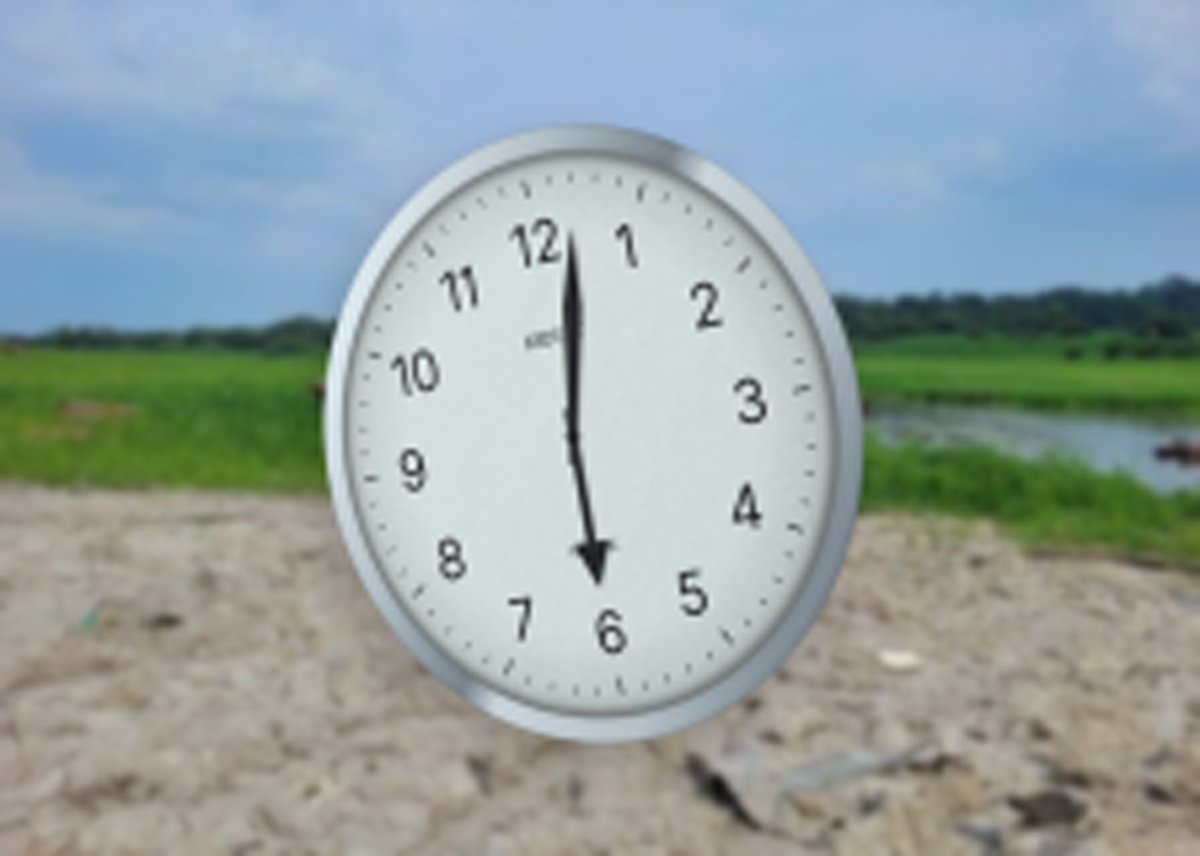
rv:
6.02
